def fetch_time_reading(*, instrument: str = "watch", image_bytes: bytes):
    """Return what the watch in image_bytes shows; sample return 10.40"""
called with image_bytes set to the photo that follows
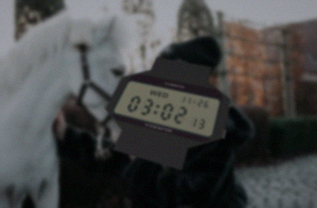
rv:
3.02
